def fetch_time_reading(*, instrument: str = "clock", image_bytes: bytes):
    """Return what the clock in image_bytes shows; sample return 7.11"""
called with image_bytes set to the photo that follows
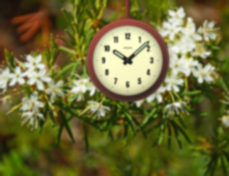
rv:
10.08
